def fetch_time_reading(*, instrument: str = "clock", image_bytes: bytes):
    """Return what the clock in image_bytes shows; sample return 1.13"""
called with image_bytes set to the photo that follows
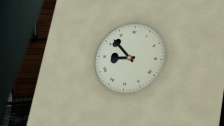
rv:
8.52
